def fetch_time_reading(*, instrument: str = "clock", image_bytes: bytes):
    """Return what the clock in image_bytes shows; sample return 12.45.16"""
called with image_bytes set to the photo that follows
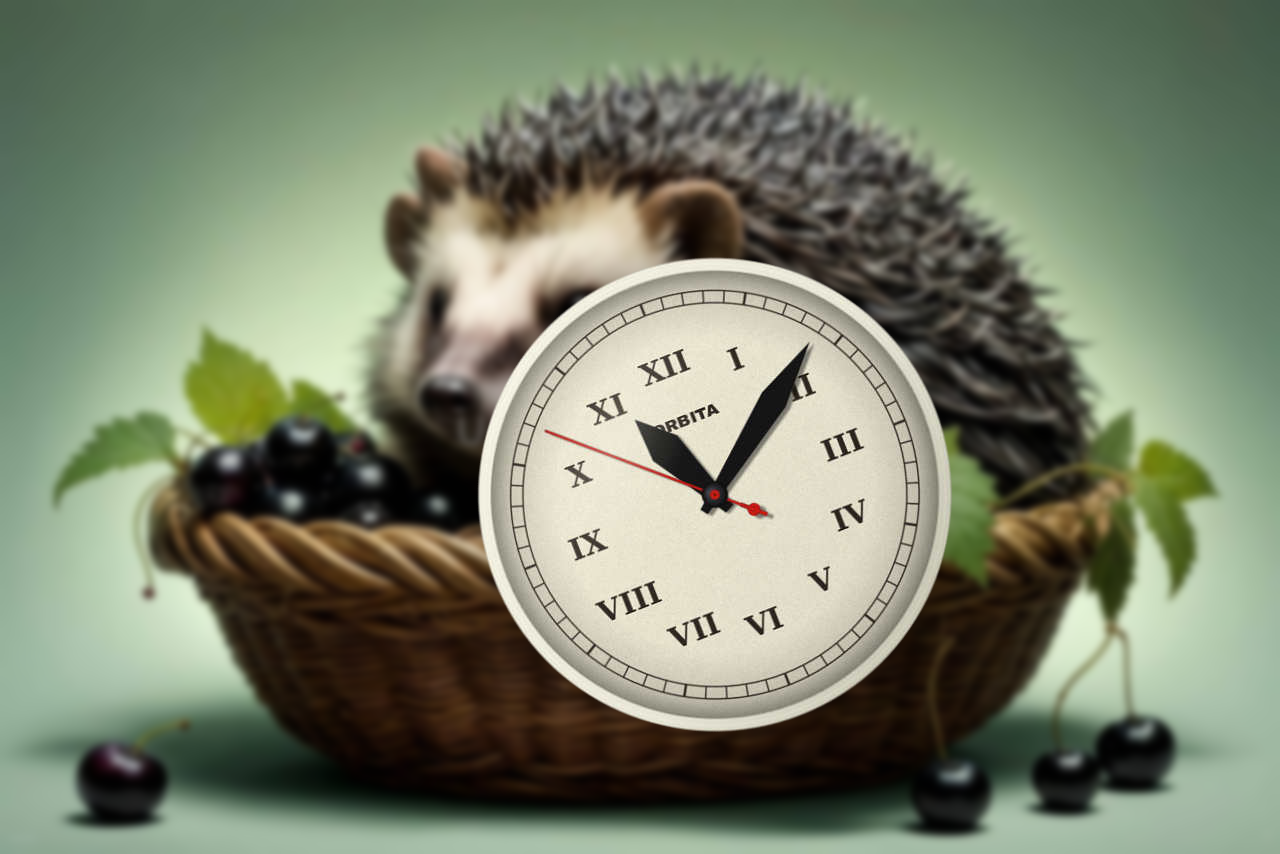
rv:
11.08.52
